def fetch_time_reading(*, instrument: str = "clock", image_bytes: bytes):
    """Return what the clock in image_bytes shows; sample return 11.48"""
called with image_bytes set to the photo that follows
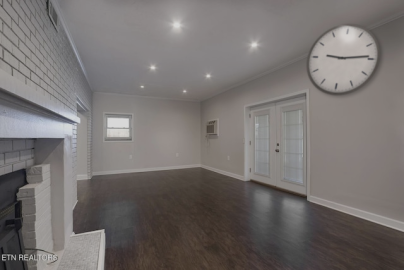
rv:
9.14
